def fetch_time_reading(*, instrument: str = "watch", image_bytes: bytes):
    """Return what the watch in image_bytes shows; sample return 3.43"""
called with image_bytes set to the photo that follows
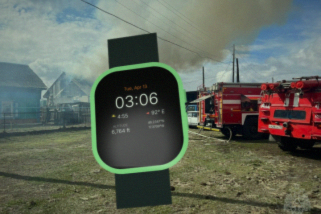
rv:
3.06
